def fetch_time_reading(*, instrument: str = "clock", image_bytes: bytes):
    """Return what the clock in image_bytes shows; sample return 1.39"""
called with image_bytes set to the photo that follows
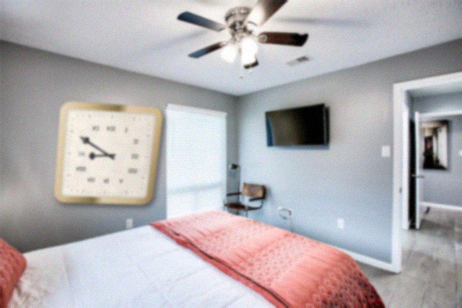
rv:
8.50
